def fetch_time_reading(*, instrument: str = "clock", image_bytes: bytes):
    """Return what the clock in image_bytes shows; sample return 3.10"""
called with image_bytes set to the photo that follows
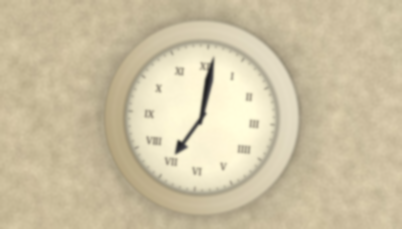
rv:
7.01
